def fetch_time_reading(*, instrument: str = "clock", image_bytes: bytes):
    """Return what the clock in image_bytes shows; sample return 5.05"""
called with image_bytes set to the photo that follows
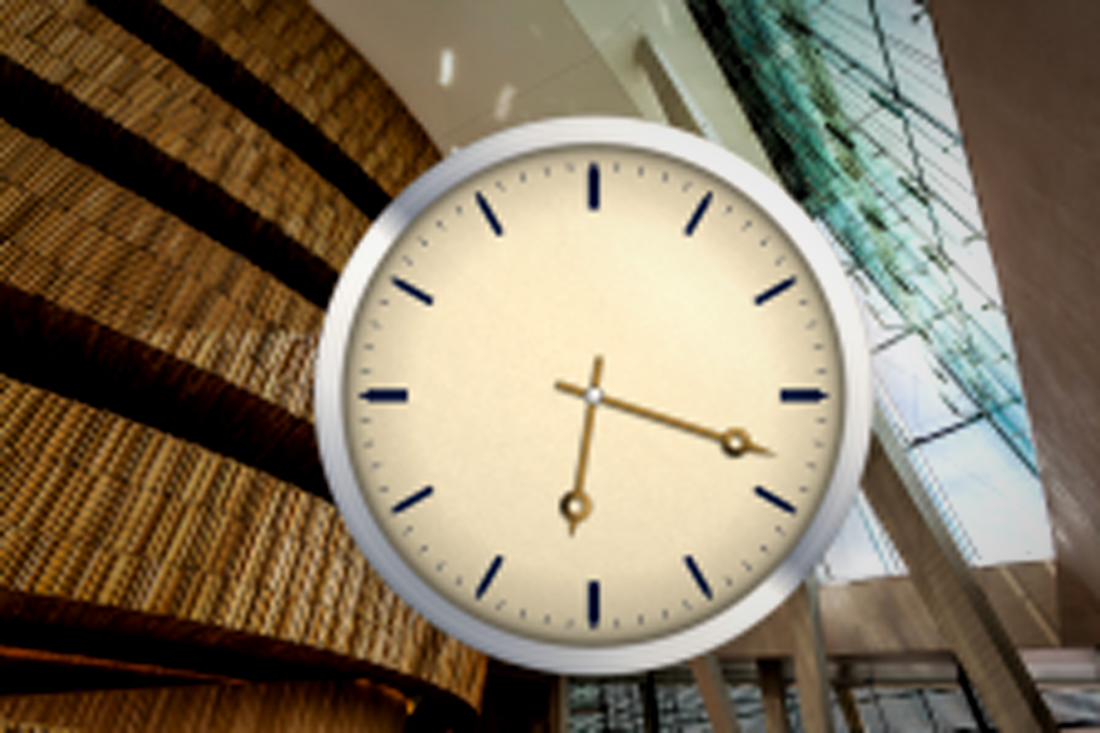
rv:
6.18
